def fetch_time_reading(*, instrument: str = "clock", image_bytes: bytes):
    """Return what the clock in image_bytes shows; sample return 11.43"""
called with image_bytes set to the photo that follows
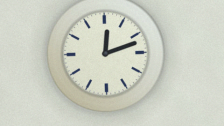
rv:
12.12
